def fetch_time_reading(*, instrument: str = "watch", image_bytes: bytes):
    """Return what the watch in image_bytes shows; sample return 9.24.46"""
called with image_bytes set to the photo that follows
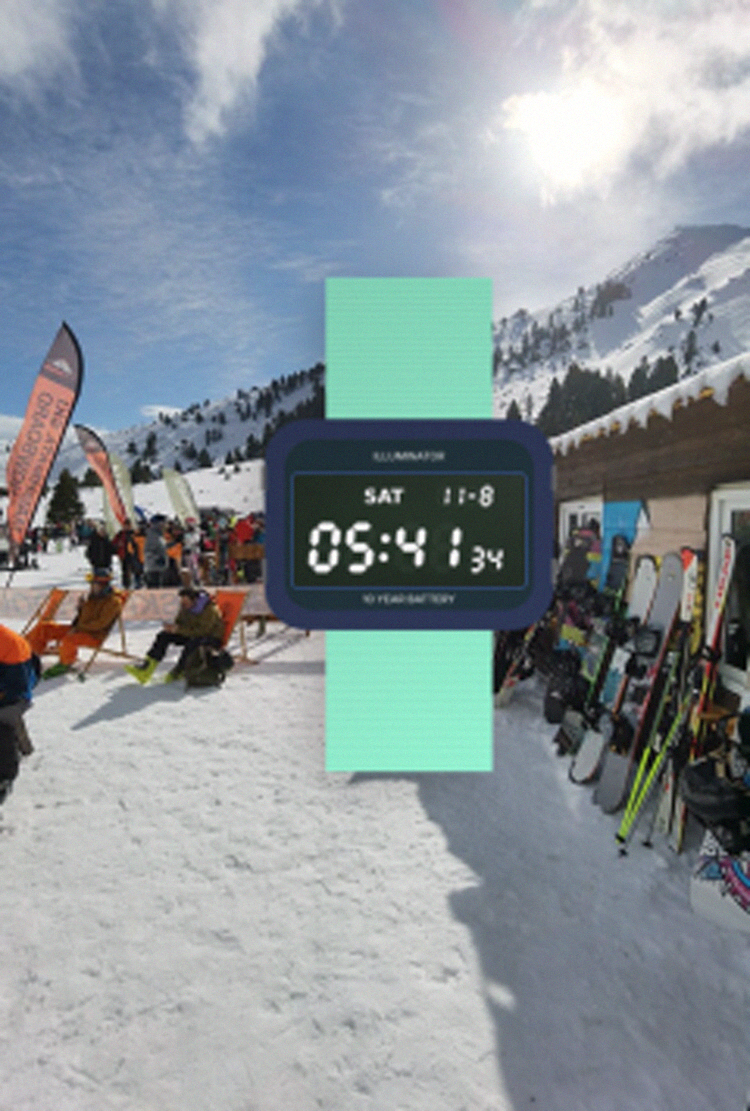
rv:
5.41.34
